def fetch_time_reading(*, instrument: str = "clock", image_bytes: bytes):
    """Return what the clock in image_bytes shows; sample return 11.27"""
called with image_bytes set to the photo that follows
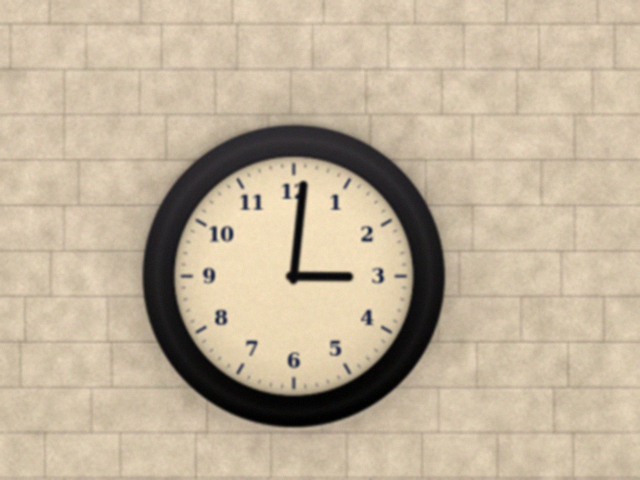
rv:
3.01
